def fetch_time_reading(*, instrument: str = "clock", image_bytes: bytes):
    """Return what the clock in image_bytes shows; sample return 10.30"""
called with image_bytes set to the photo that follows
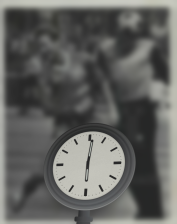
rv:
6.01
